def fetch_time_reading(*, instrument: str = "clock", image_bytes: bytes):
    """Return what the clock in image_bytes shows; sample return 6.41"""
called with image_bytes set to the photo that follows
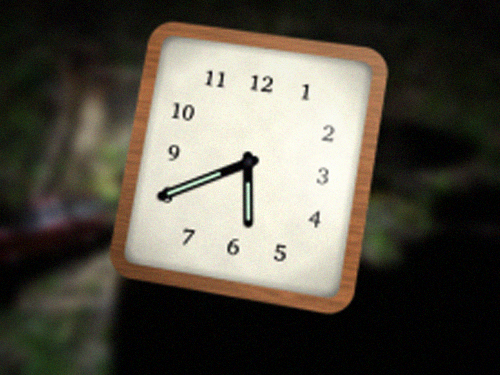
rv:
5.40
